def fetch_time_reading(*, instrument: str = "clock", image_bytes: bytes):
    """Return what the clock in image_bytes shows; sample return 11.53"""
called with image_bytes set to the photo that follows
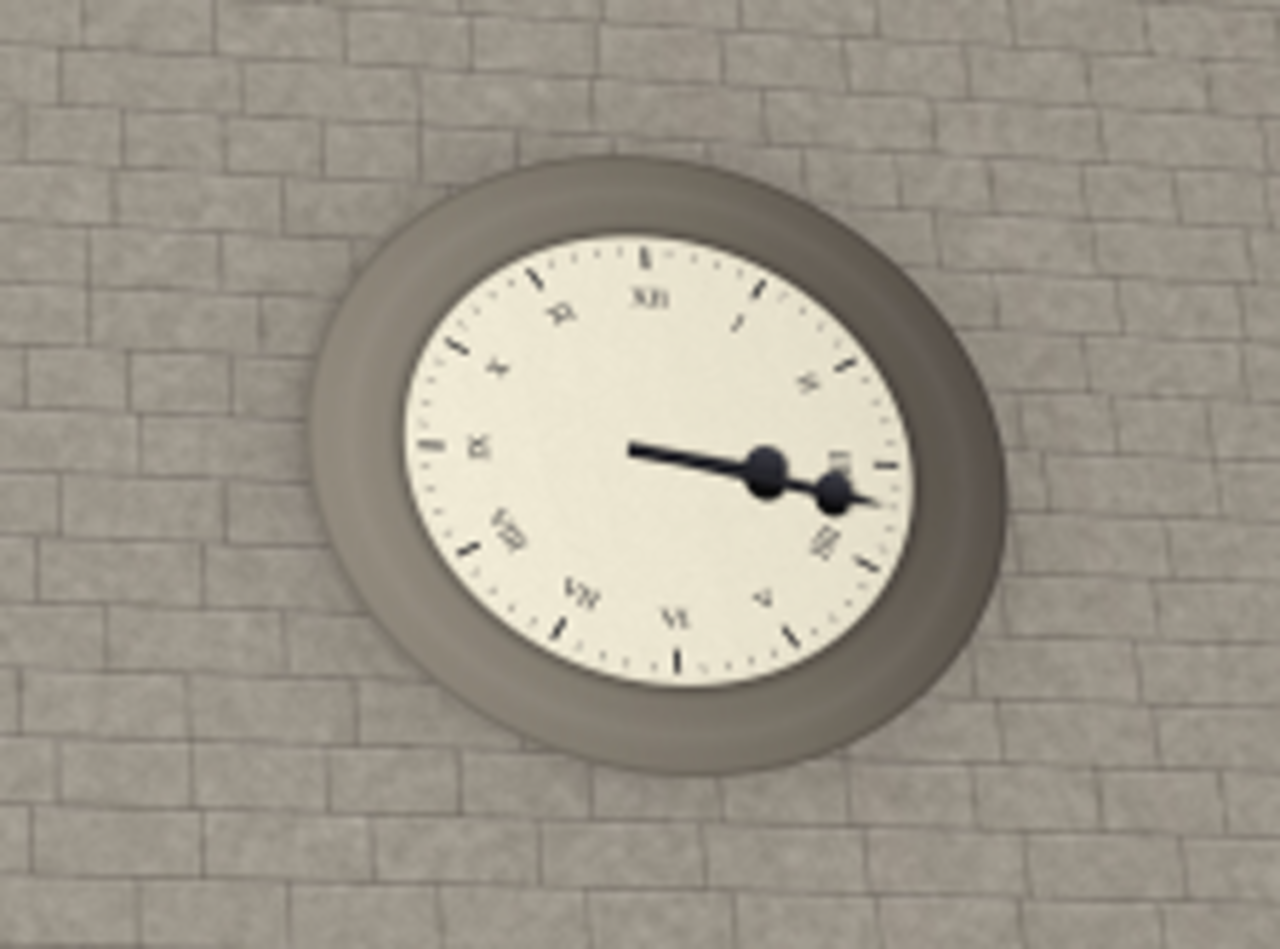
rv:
3.17
